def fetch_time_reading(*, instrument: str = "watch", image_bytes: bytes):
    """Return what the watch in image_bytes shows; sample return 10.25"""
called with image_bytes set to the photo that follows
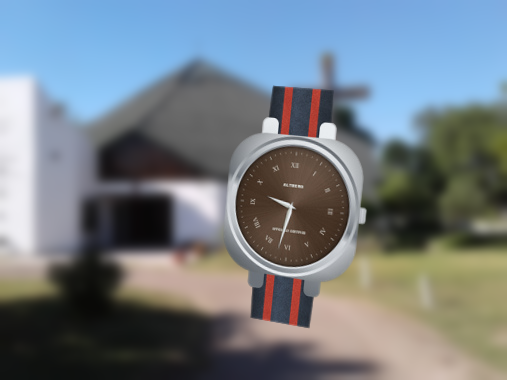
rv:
9.32
